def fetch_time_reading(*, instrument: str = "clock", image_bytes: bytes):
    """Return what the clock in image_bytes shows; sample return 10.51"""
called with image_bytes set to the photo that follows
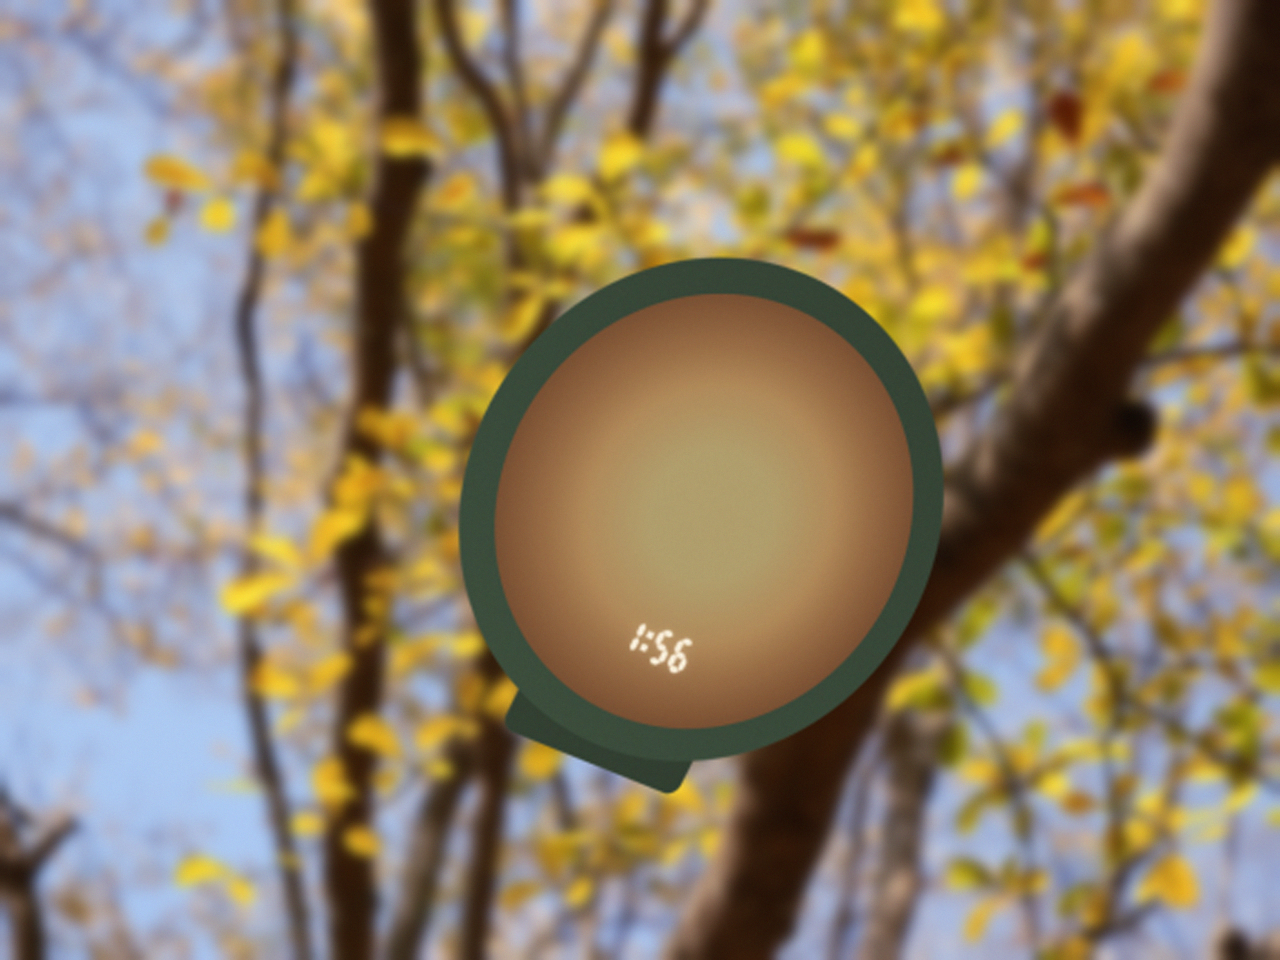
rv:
1.56
